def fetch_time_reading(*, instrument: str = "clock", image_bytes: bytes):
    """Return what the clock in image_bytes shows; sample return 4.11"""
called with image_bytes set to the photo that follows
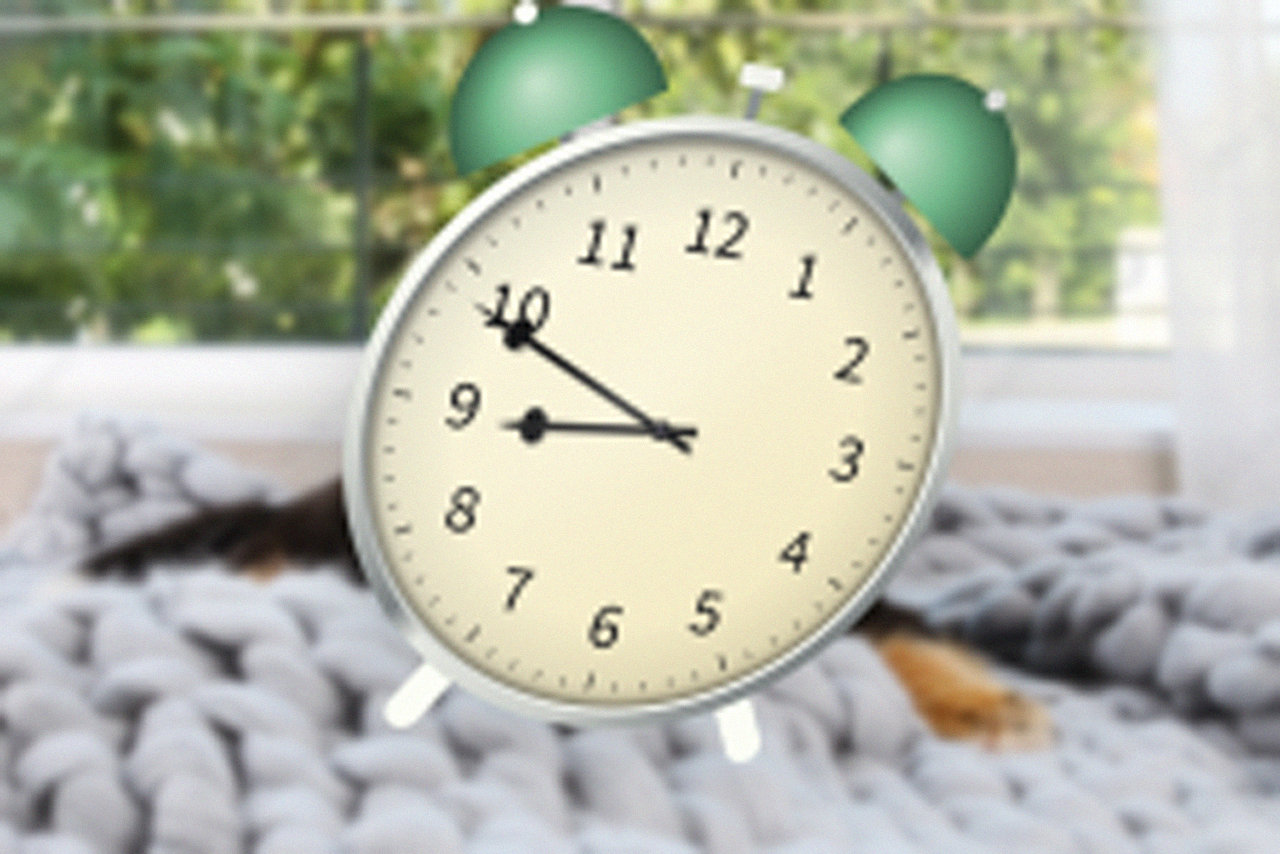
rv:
8.49
